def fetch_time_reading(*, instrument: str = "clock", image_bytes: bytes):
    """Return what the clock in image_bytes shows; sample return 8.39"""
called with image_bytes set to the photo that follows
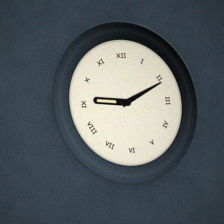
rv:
9.11
